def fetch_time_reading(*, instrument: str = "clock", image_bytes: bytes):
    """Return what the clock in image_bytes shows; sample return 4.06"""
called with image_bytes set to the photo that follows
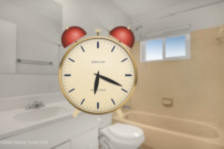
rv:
6.19
